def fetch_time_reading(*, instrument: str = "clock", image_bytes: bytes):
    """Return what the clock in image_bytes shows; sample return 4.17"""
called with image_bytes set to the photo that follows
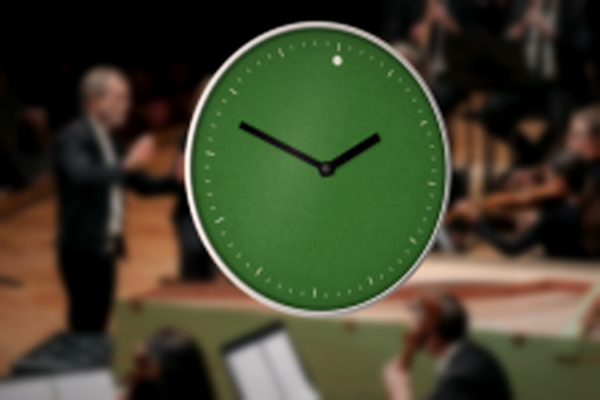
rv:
1.48
